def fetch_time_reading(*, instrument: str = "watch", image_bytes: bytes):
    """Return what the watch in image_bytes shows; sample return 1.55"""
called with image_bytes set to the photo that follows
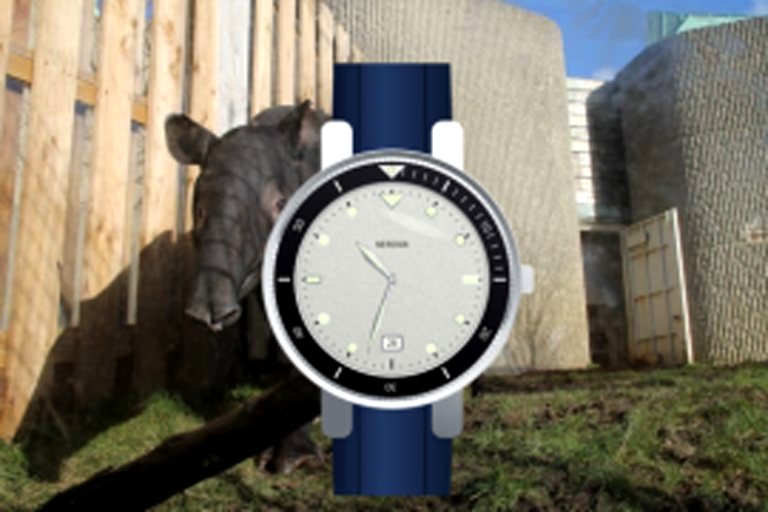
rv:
10.33
